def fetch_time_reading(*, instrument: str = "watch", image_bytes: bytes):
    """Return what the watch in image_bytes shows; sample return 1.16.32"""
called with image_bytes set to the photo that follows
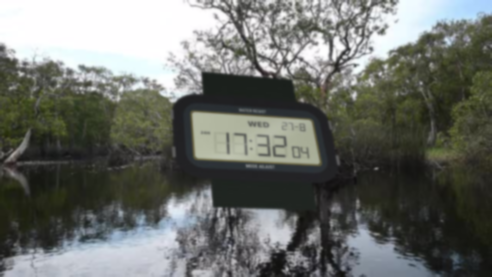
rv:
17.32.04
